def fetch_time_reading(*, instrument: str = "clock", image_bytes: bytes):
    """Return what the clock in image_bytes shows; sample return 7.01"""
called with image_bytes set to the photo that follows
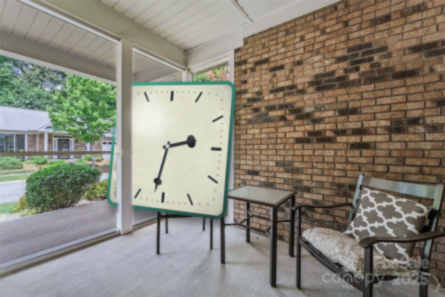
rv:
2.32
